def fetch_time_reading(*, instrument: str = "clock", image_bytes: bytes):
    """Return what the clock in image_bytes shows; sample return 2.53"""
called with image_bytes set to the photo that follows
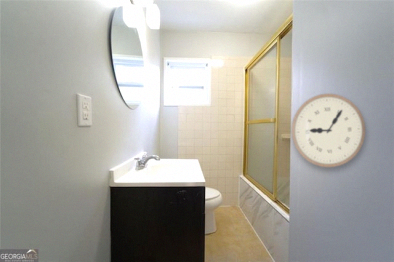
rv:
9.06
